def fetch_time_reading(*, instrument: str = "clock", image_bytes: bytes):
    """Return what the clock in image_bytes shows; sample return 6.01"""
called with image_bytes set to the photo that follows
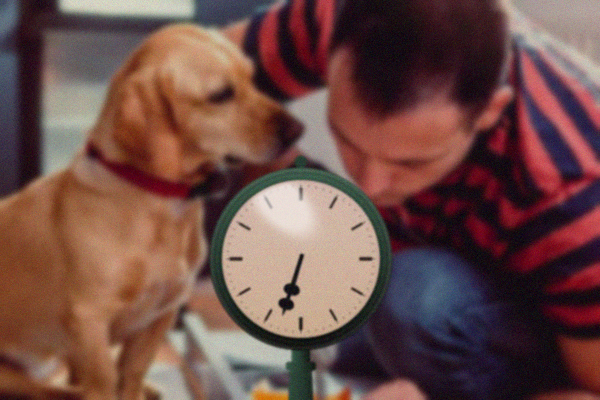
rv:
6.33
